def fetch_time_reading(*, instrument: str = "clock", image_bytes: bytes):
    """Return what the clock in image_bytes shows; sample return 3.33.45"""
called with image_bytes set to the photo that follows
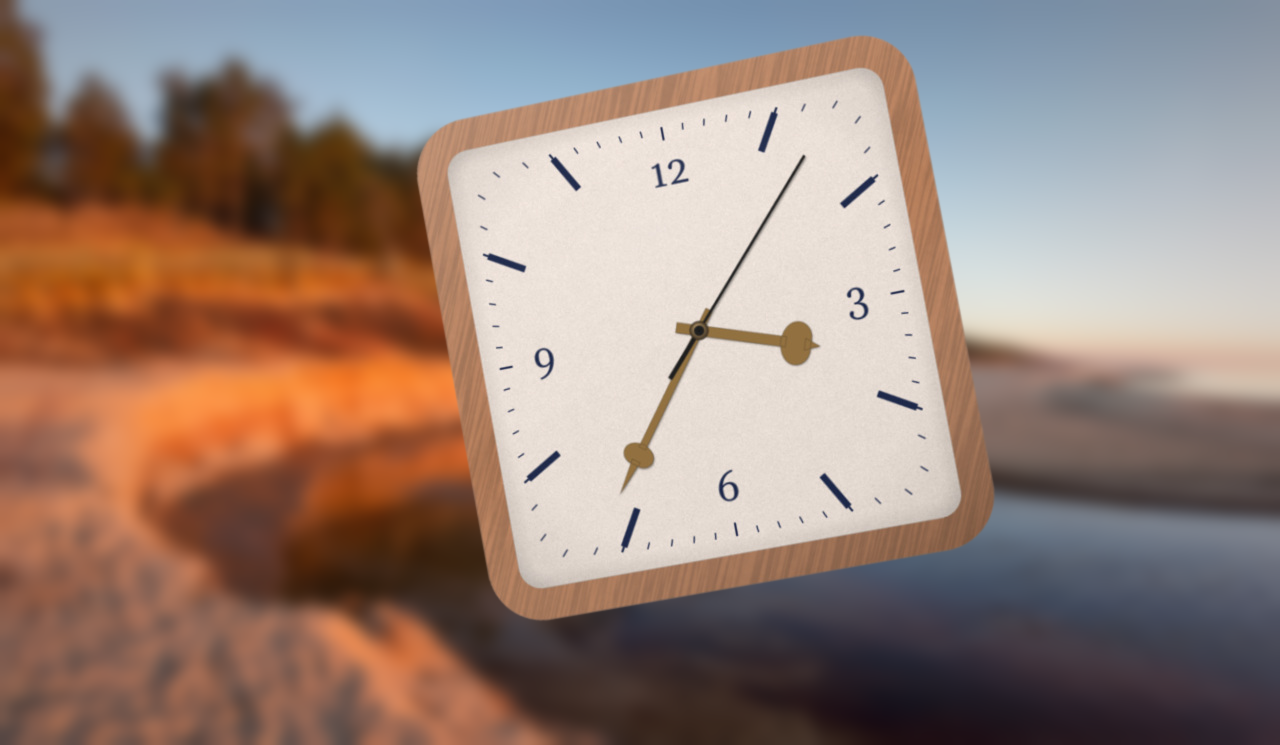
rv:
3.36.07
